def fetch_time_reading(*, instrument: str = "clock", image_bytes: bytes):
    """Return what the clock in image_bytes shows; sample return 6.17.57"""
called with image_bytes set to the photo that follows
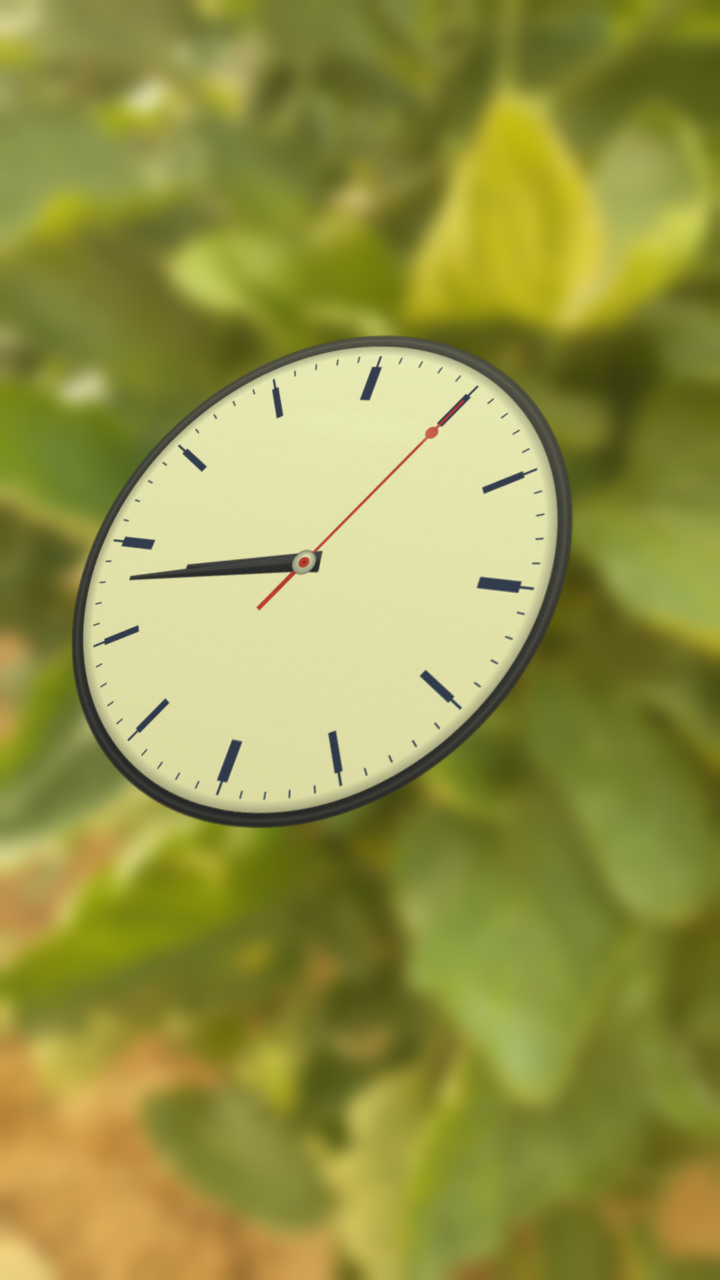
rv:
8.43.05
